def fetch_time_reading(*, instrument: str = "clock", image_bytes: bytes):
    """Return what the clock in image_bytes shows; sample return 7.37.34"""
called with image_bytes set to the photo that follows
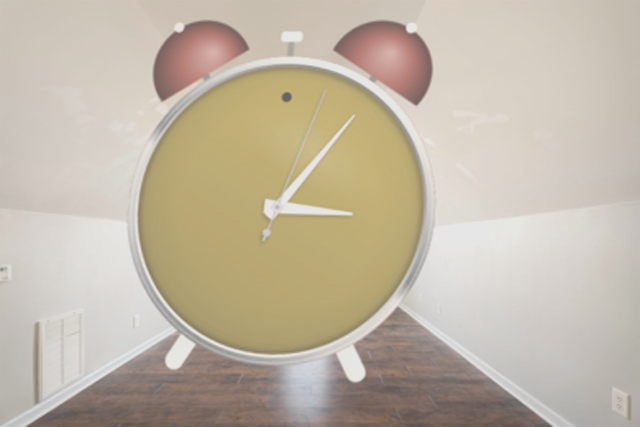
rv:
3.06.03
